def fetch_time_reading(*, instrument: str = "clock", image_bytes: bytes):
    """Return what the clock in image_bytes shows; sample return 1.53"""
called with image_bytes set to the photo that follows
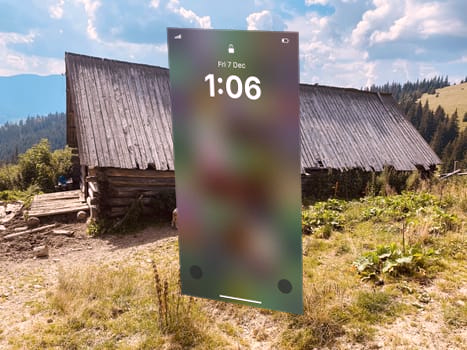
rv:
1.06
